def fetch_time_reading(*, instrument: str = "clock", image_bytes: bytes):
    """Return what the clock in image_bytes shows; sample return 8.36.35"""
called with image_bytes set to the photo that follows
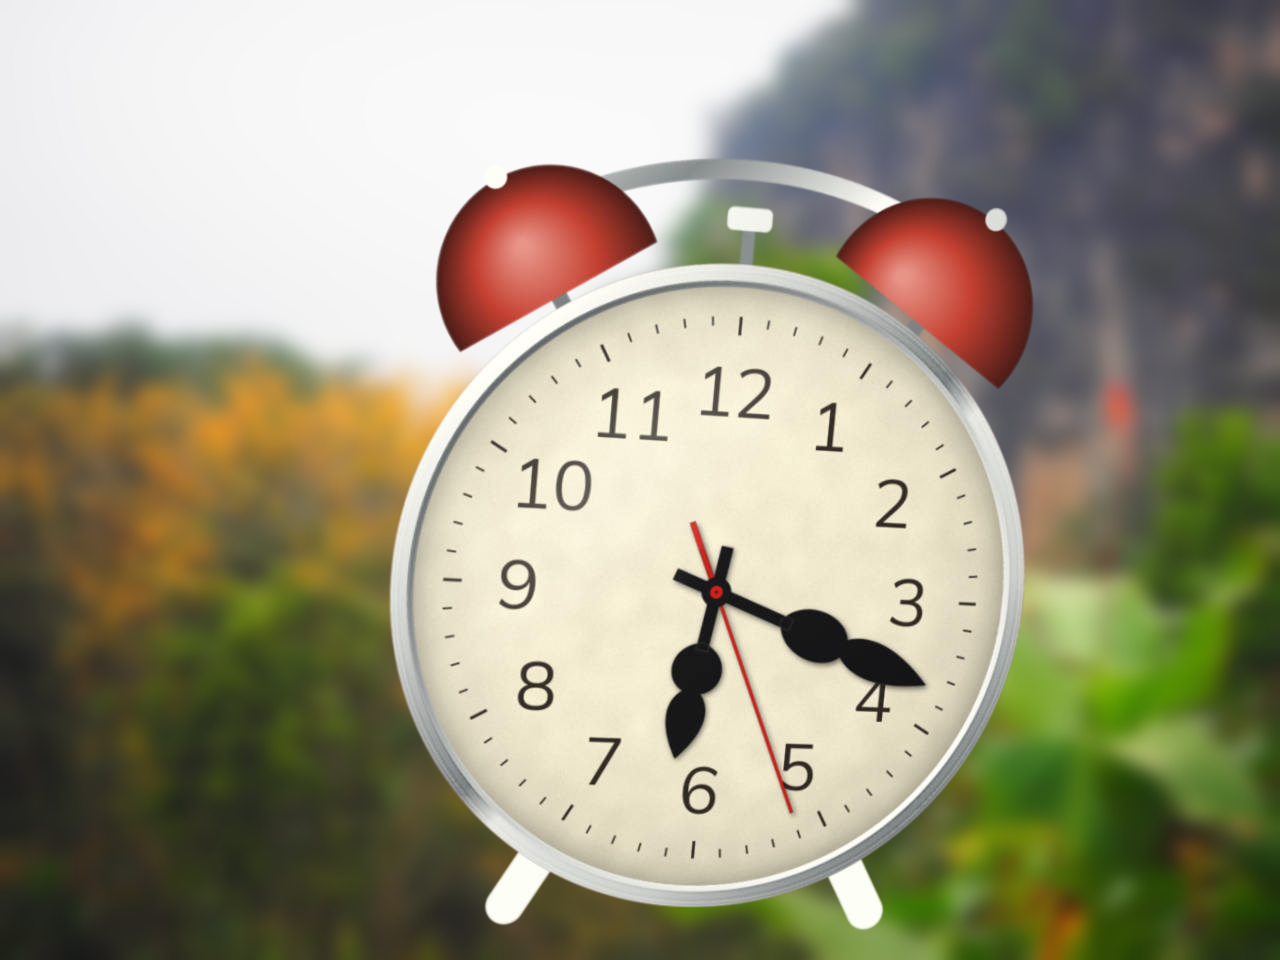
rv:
6.18.26
